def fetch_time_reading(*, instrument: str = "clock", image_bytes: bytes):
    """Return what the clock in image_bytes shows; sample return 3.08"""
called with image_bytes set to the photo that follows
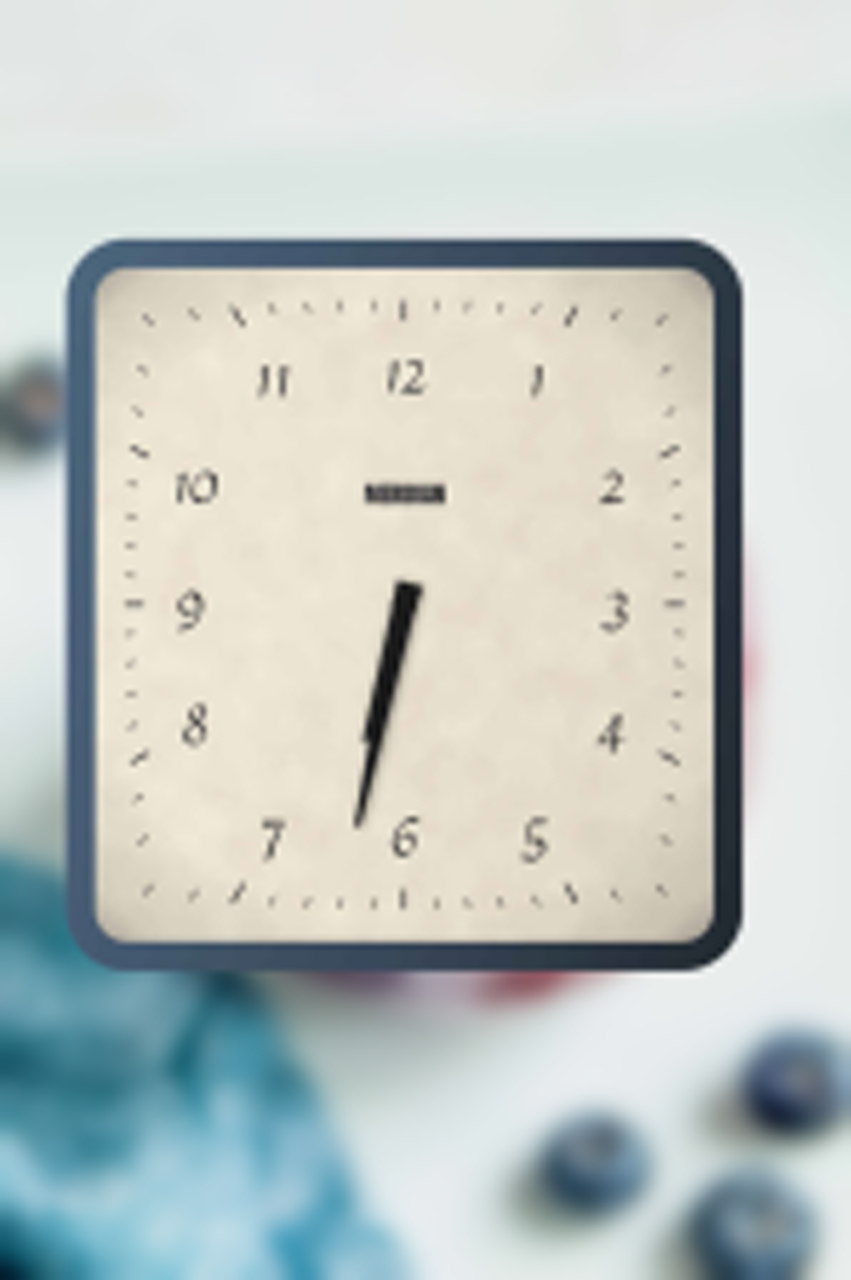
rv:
6.32
